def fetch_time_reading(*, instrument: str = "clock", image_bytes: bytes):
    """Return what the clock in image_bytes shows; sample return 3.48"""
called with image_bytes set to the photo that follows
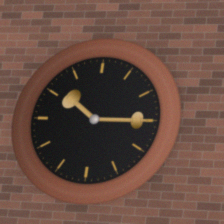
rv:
10.15
